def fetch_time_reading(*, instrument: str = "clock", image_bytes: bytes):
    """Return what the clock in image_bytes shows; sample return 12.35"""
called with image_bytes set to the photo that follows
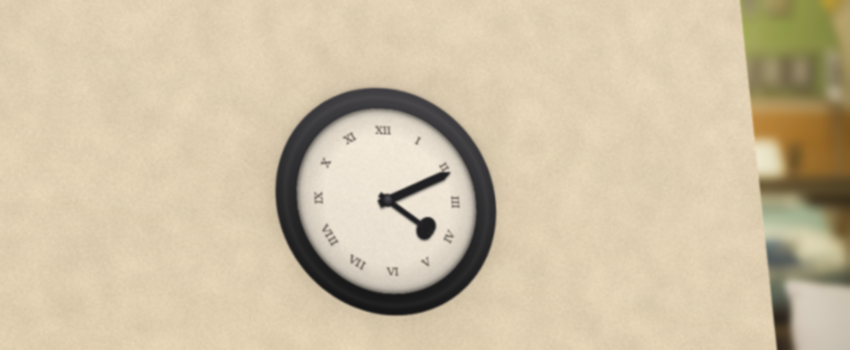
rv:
4.11
